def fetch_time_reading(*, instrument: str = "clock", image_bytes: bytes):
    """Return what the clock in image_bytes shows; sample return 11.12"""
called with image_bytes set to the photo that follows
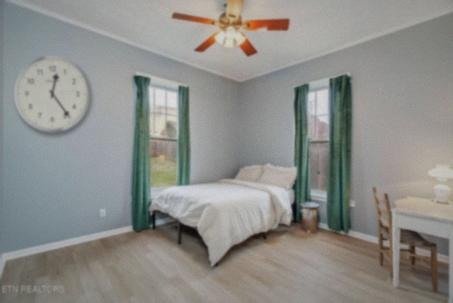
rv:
12.24
